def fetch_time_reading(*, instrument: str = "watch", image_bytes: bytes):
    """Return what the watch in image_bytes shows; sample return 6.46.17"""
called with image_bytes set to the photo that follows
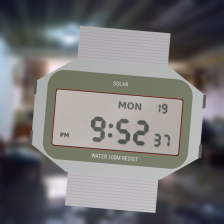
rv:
9.52.37
